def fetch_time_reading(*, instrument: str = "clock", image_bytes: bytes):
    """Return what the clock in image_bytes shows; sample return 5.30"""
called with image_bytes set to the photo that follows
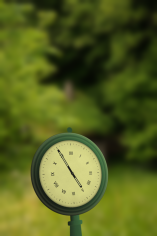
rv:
4.55
